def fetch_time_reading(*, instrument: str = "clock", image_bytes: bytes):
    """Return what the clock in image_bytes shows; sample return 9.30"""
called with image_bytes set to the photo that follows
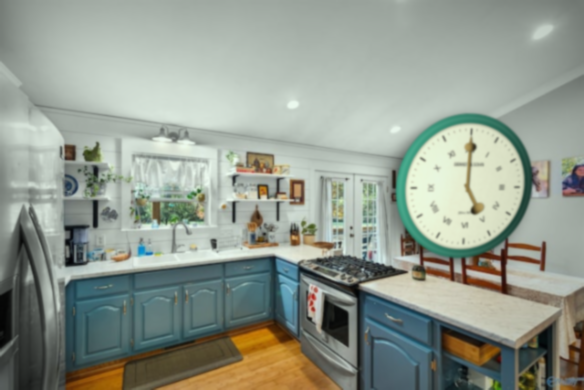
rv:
5.00
